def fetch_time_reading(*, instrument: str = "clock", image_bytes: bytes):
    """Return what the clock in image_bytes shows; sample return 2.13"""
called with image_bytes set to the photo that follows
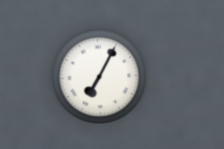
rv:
7.05
